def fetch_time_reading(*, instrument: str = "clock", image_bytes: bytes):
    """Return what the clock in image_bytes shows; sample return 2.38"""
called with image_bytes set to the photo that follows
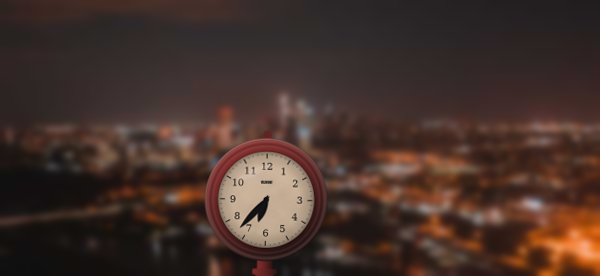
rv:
6.37
